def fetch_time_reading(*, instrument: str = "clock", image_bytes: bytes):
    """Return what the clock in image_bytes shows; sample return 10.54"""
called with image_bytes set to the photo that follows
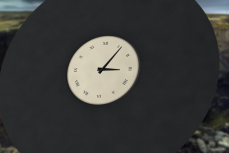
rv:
3.06
